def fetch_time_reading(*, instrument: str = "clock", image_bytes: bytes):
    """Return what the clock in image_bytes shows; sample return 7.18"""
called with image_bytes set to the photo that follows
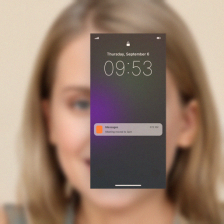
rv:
9.53
